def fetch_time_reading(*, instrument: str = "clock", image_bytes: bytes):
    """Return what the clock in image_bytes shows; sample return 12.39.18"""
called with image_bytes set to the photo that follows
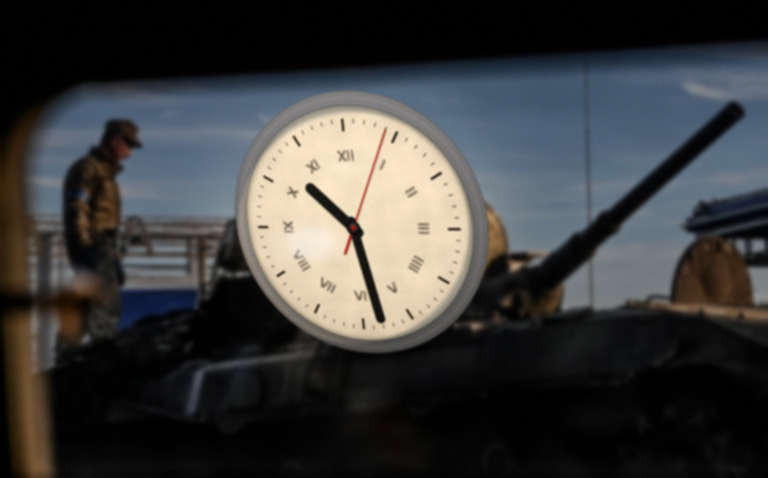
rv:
10.28.04
